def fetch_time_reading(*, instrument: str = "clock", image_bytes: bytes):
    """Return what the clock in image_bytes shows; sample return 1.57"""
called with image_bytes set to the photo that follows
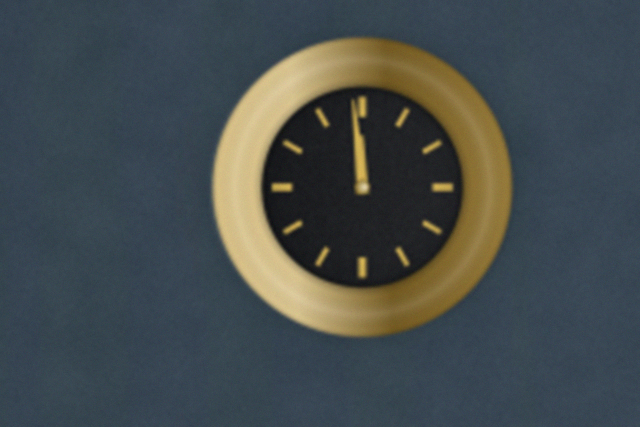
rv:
11.59
